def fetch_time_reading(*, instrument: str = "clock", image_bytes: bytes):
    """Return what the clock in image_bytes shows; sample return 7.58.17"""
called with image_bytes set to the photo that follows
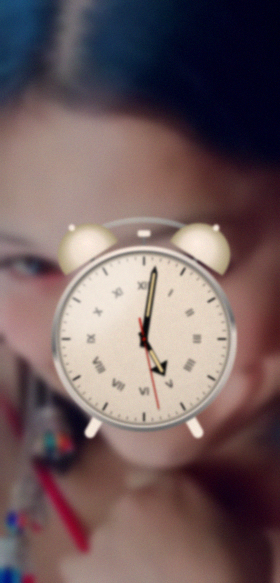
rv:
5.01.28
